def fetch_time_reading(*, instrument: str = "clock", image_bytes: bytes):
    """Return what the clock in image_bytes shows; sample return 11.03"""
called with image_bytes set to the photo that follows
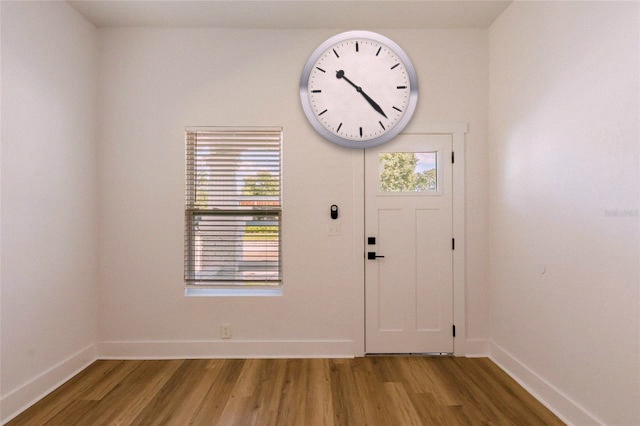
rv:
10.23
